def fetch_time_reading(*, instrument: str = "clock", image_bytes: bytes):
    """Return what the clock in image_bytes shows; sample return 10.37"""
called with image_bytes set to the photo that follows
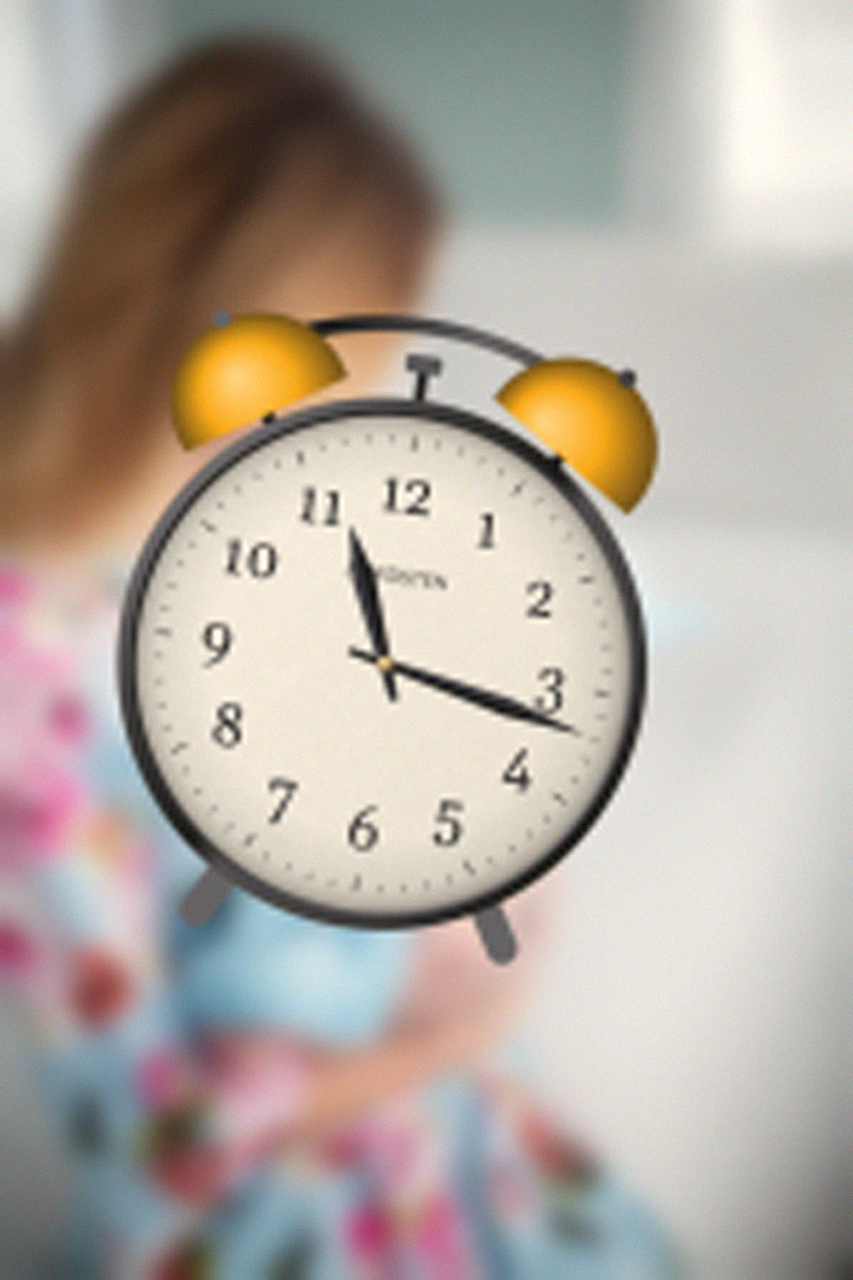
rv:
11.17
